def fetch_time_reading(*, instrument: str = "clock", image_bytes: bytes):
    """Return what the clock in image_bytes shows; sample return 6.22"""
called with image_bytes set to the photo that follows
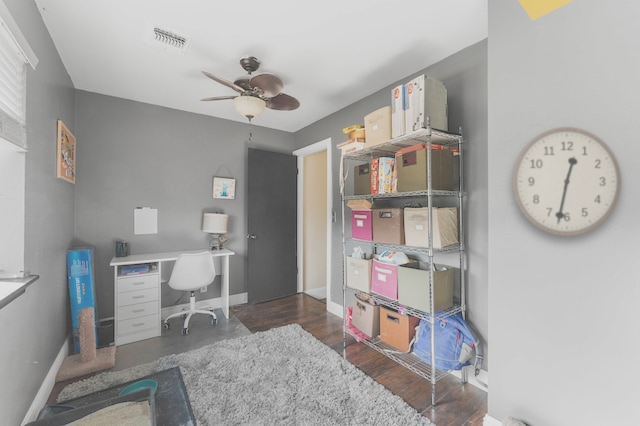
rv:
12.32
